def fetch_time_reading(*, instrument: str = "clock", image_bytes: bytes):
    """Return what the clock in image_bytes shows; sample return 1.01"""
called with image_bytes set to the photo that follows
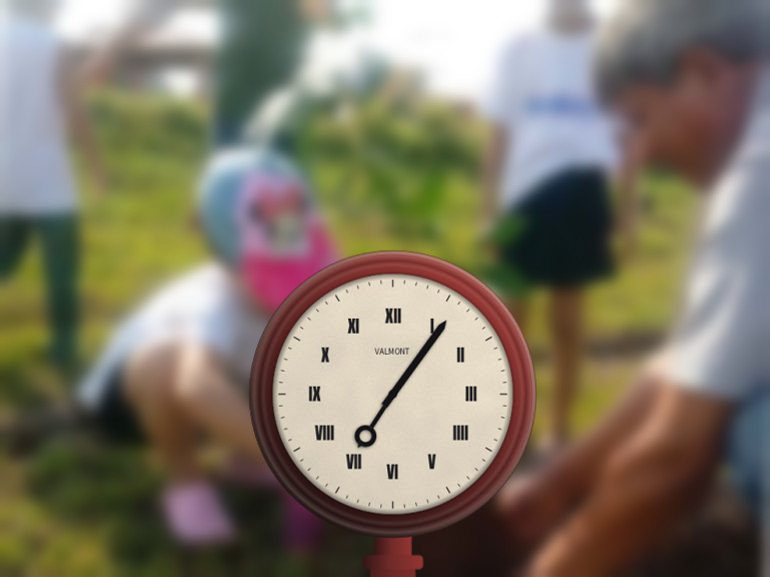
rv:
7.06
